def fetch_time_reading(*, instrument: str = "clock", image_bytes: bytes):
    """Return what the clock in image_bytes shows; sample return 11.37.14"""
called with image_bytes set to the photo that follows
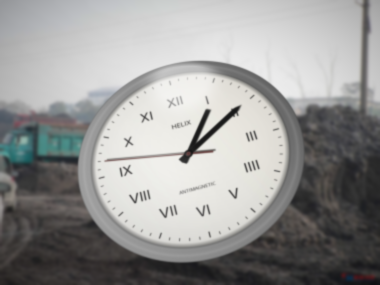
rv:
1.09.47
